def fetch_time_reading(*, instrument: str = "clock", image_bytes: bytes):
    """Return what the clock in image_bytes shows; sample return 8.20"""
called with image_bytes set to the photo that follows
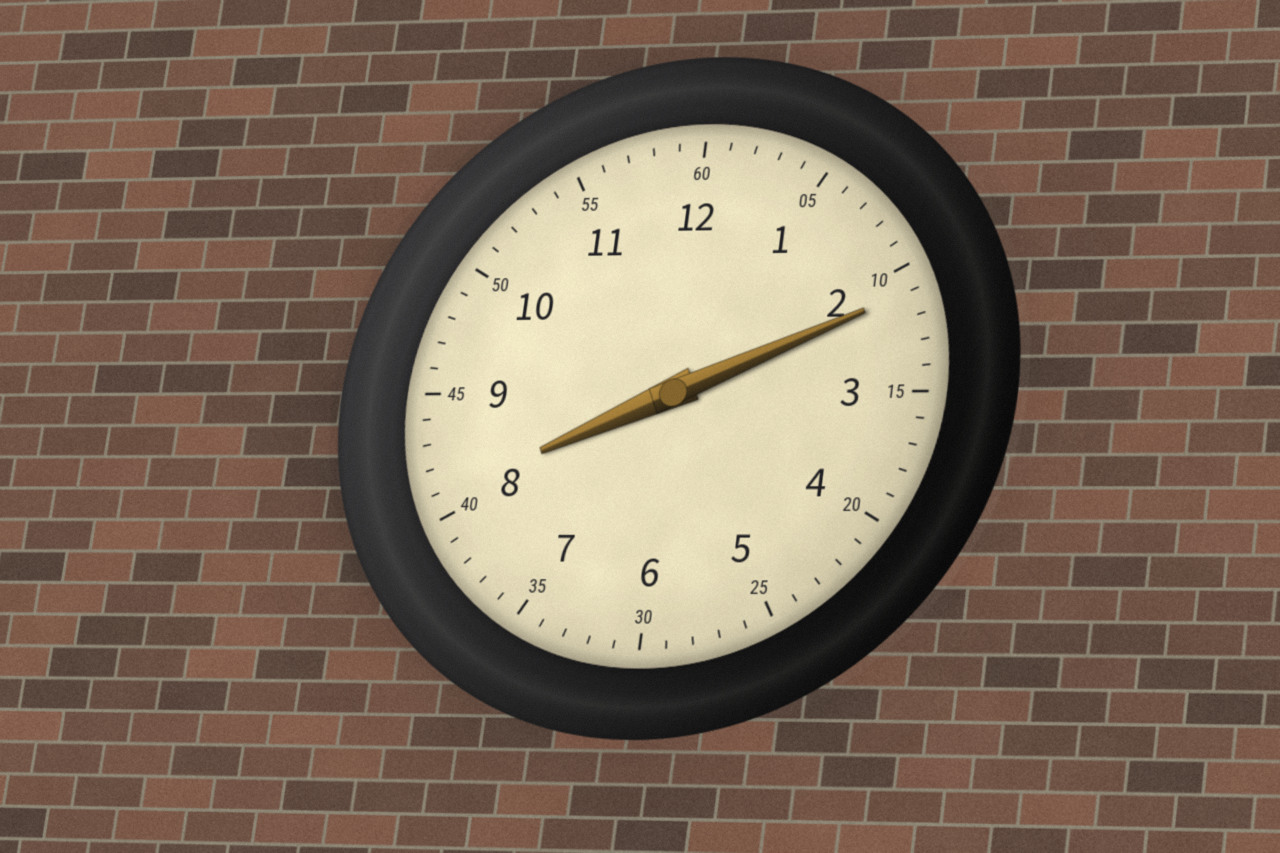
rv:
8.11
